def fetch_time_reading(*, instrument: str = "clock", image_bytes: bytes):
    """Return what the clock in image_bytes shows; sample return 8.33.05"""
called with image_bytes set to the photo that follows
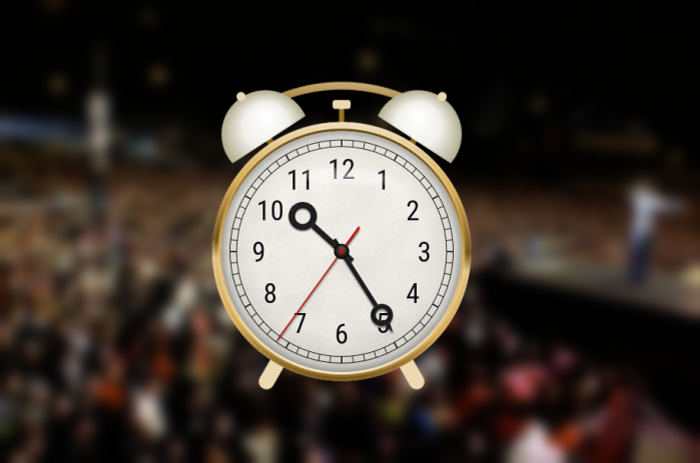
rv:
10.24.36
